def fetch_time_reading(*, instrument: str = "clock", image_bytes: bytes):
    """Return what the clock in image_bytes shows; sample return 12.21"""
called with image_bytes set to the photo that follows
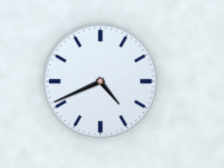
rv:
4.41
